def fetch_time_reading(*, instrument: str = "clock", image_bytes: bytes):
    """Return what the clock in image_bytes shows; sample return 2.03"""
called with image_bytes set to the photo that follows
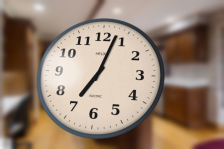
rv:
7.03
